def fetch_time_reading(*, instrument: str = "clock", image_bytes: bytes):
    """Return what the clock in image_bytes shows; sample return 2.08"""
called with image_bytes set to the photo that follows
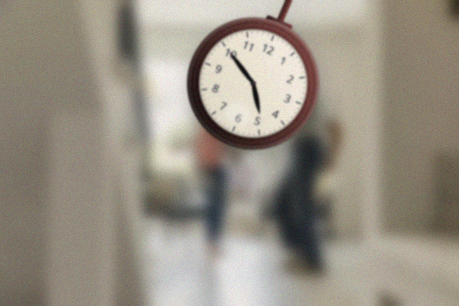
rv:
4.50
